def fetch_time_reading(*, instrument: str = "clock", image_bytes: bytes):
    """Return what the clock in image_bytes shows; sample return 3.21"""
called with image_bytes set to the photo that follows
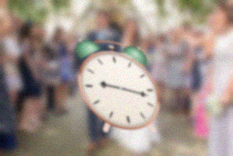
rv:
9.17
